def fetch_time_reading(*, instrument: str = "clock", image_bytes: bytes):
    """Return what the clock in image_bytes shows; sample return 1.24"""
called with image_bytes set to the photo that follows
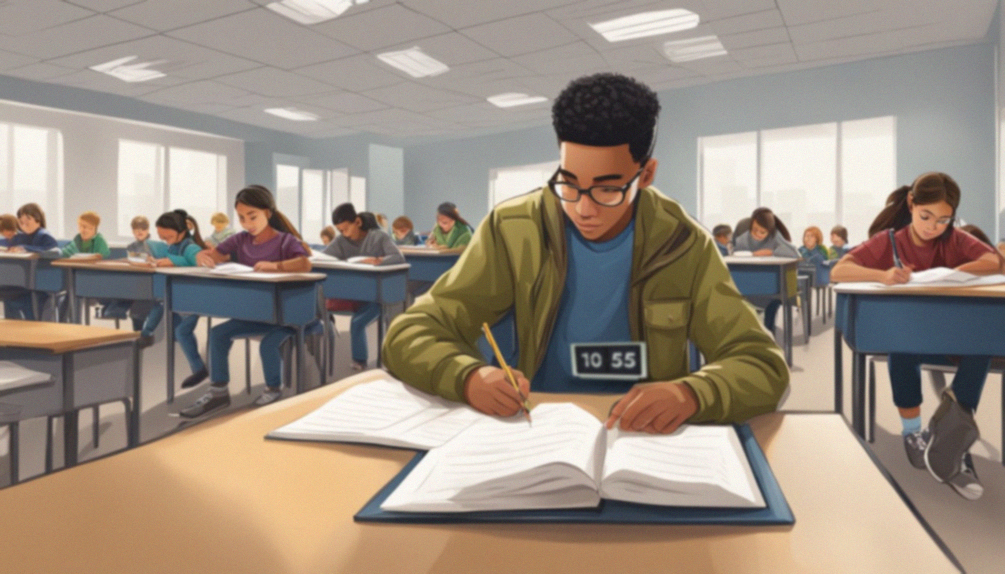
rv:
10.55
